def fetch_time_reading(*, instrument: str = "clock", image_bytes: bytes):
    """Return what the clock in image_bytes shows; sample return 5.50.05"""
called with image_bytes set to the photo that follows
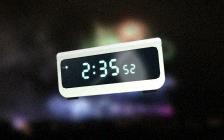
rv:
2.35.52
